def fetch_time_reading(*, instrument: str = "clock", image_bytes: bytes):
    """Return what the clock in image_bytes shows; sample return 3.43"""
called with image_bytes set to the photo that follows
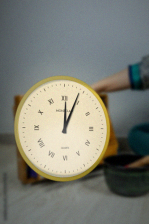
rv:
12.04
